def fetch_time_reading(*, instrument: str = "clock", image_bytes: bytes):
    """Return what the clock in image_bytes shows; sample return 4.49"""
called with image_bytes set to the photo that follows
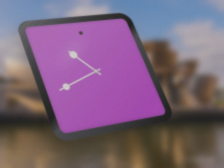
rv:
10.42
